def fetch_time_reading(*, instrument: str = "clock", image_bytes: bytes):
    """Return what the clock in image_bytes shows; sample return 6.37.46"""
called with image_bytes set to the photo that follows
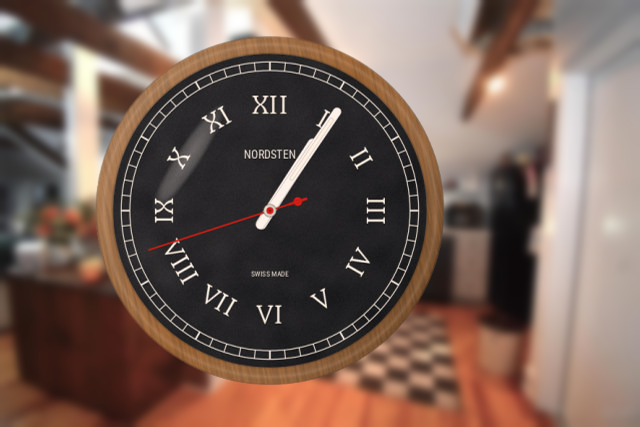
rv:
1.05.42
